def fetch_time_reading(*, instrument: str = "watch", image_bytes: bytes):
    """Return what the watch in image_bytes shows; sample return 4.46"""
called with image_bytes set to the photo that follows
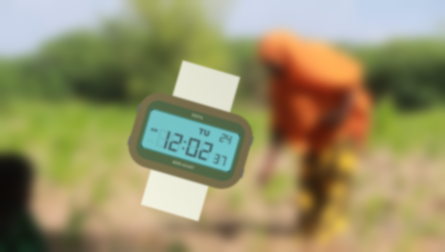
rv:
12.02
